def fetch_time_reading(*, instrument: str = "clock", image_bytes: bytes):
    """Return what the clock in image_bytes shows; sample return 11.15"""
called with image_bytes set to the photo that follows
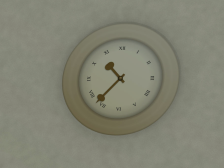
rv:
10.37
